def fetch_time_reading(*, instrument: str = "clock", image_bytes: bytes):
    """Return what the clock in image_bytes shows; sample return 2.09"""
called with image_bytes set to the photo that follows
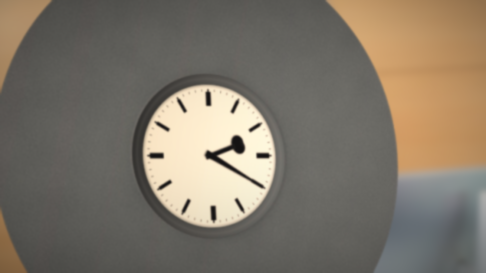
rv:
2.20
